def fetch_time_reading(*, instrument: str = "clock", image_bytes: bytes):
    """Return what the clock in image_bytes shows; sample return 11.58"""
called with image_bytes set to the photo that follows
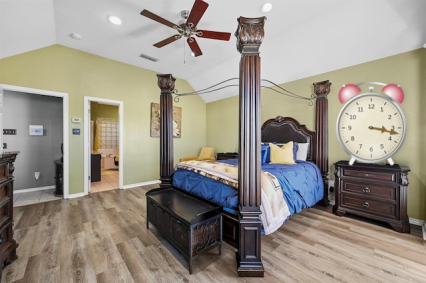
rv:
3.17
